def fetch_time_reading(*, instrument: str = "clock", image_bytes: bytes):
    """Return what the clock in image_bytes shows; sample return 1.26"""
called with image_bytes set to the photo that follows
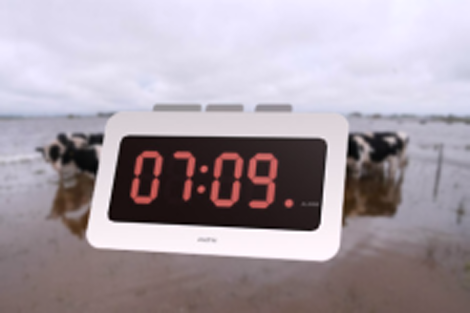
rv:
7.09
